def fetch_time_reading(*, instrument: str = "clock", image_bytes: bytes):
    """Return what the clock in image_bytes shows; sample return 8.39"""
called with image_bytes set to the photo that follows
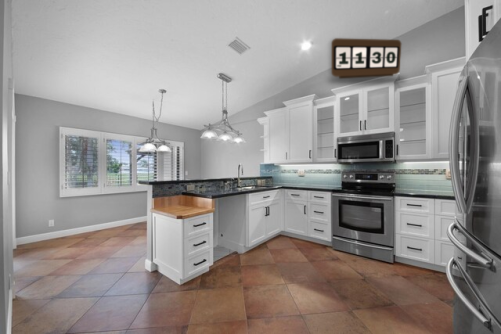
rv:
11.30
